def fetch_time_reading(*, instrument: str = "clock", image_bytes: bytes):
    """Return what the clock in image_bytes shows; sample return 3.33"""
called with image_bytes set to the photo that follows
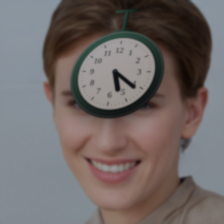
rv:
5.21
